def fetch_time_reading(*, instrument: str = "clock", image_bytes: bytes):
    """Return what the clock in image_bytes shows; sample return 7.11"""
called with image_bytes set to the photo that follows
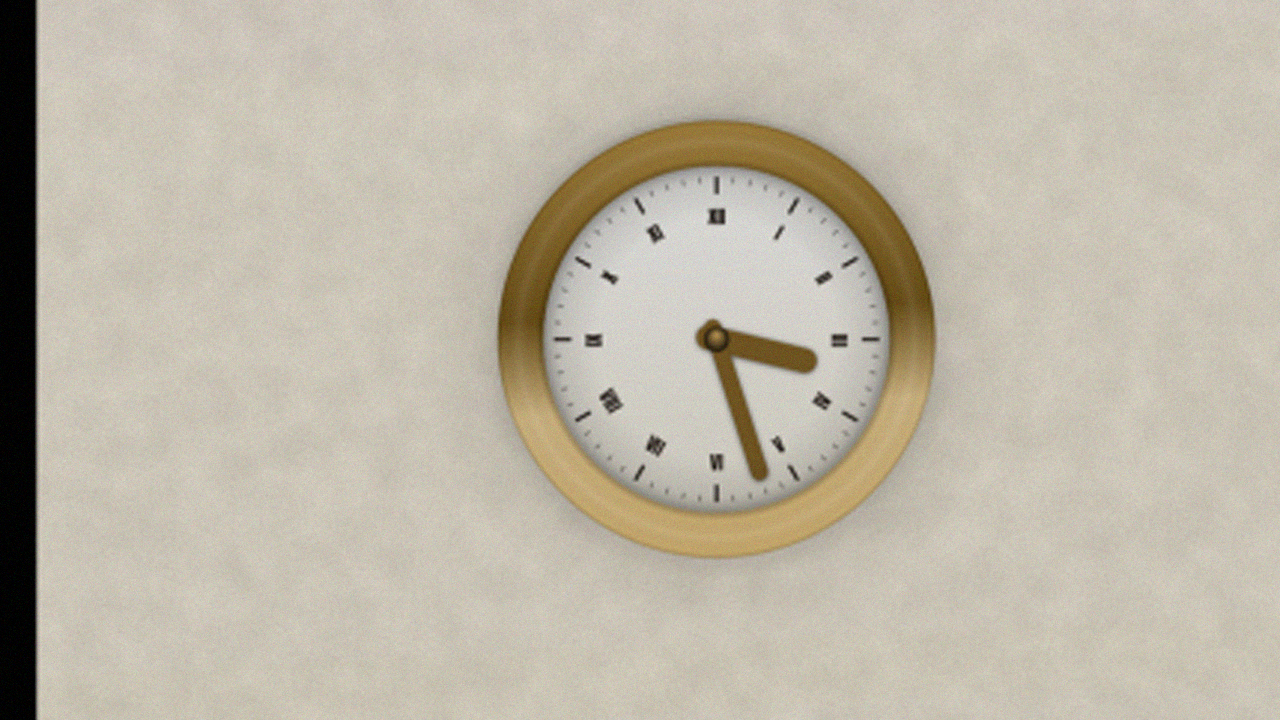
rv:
3.27
